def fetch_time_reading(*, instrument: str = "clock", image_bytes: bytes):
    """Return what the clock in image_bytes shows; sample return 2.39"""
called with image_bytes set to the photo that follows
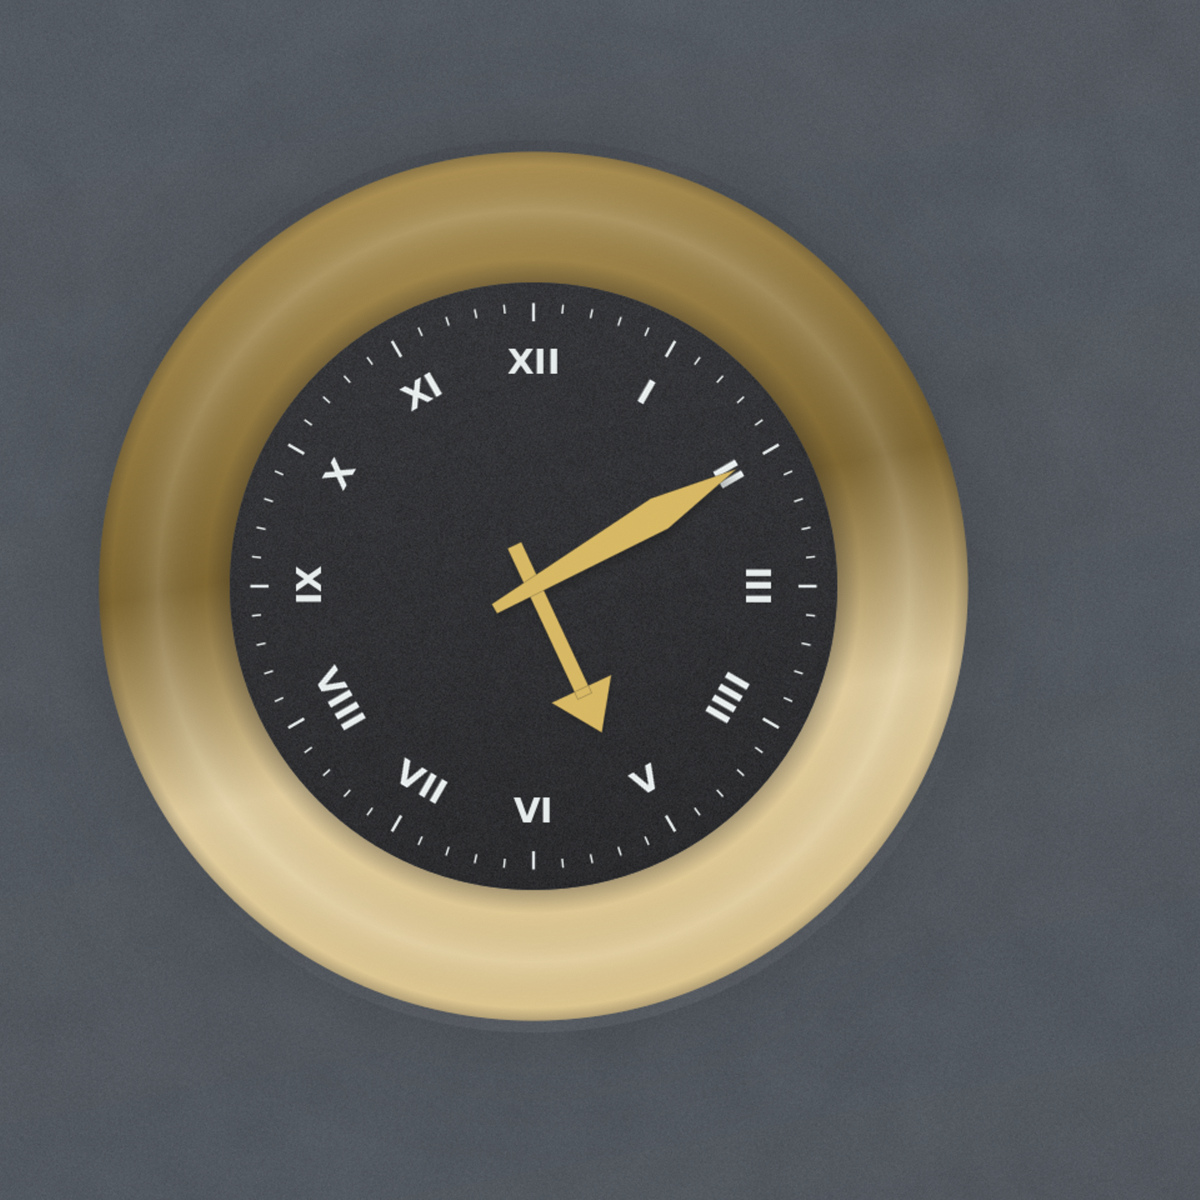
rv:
5.10
